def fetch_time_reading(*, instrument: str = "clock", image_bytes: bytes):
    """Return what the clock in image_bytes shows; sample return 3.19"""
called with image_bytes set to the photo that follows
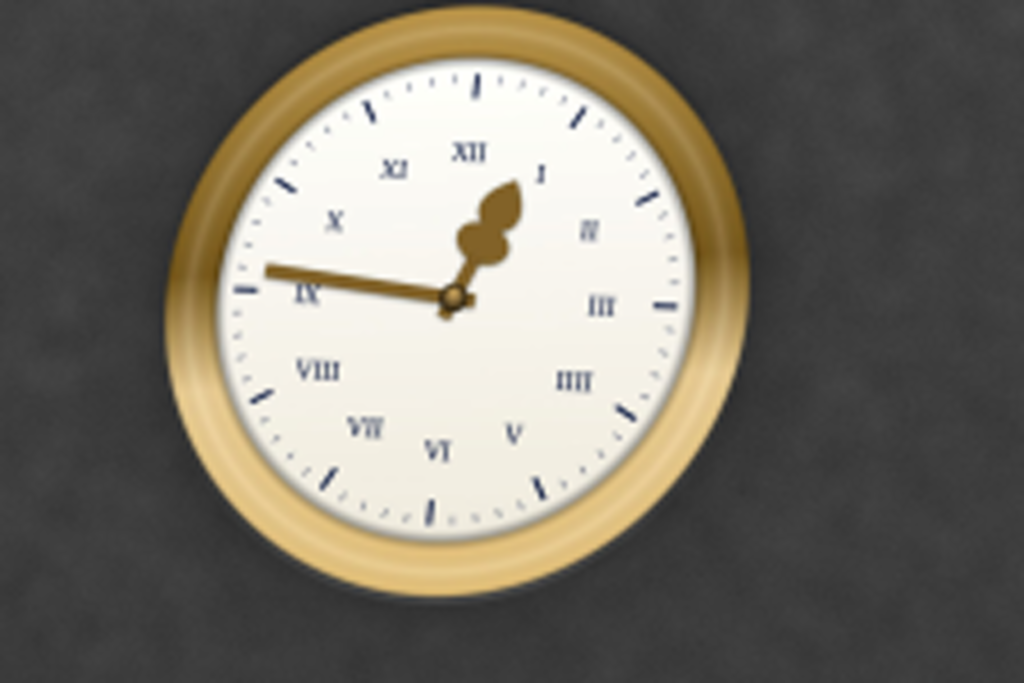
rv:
12.46
